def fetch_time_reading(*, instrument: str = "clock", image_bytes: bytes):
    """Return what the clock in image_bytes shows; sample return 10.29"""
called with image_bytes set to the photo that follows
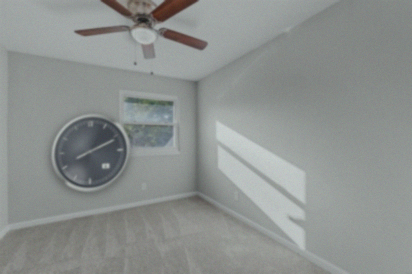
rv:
8.11
